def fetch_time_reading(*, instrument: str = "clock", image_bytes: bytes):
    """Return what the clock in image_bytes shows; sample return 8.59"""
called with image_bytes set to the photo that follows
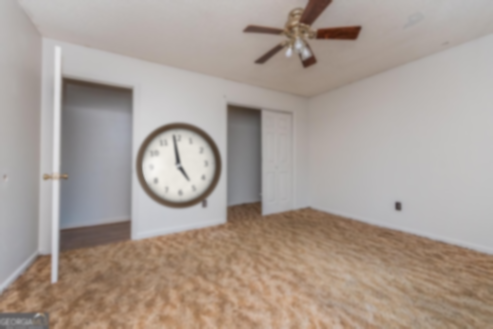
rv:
4.59
